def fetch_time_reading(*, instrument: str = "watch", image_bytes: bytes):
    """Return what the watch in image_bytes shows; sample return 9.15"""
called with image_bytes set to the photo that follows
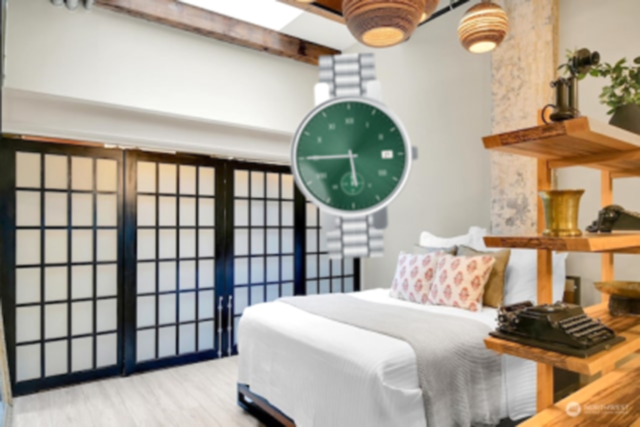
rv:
5.45
